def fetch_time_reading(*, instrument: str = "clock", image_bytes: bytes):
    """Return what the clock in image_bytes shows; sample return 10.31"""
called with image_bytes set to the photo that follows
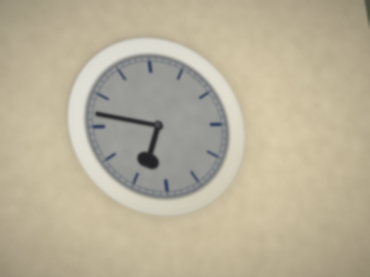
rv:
6.47
